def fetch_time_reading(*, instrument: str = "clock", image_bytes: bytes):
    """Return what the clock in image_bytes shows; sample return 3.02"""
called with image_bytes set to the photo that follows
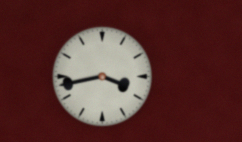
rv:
3.43
